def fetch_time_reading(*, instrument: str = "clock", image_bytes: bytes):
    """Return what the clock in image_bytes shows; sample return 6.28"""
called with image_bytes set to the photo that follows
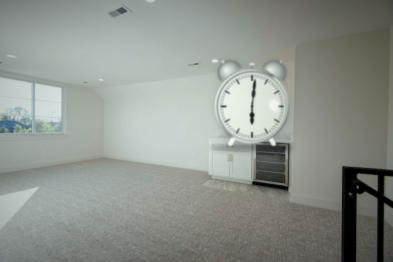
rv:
6.01
